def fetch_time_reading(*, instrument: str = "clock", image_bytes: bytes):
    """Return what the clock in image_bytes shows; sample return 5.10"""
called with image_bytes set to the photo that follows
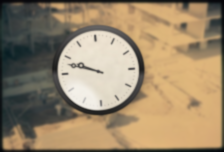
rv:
9.48
